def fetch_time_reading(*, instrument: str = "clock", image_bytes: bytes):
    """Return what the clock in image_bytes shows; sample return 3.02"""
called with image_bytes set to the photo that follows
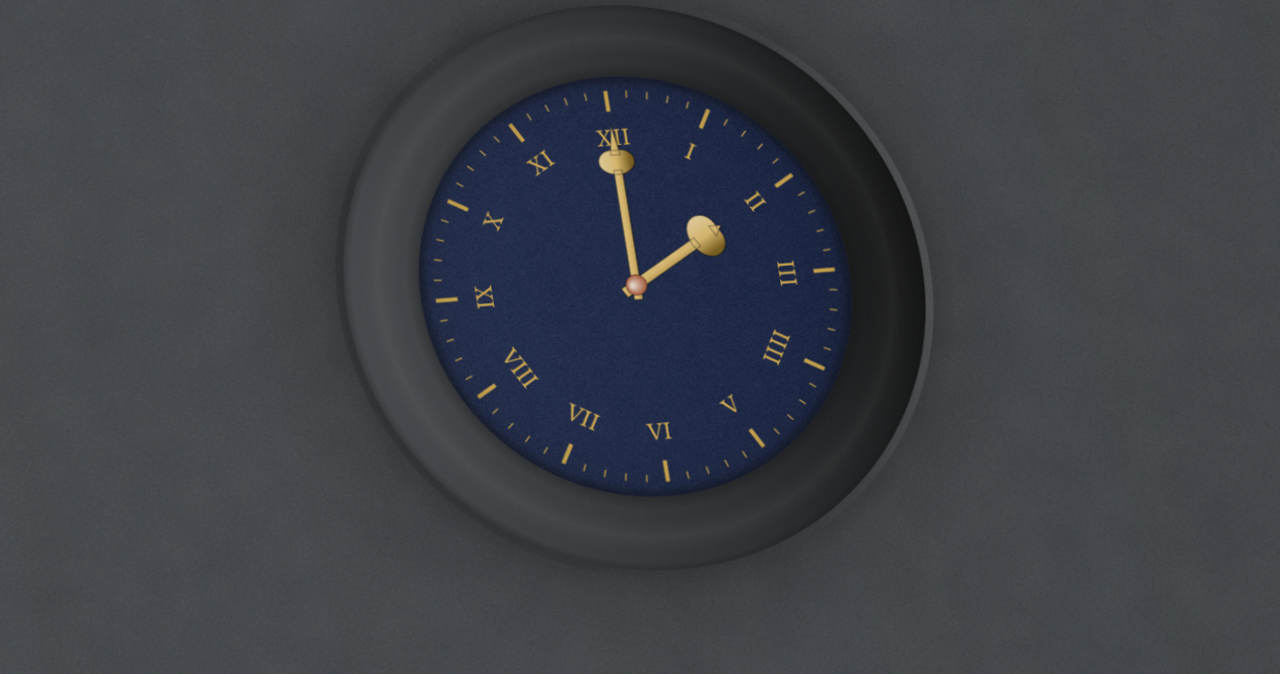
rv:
2.00
